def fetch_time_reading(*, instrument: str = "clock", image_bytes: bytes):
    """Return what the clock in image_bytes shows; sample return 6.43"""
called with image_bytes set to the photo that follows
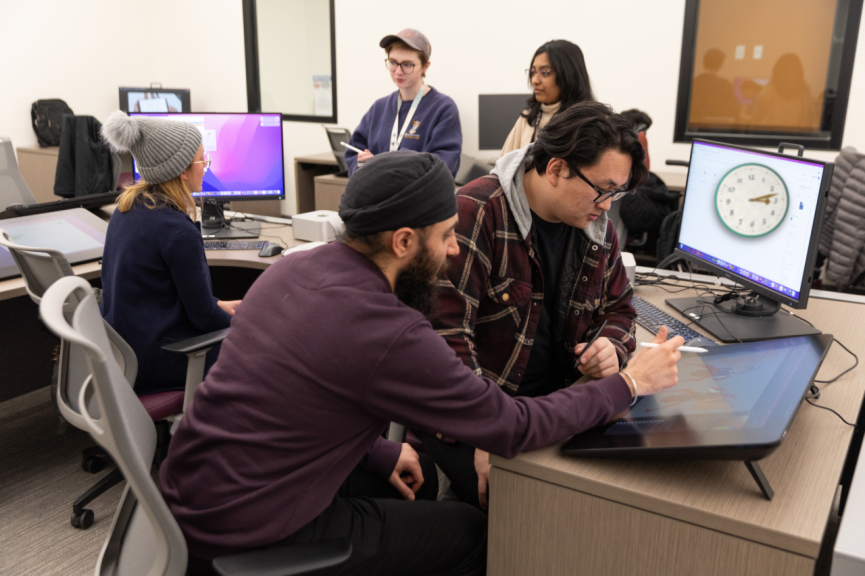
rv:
3.13
